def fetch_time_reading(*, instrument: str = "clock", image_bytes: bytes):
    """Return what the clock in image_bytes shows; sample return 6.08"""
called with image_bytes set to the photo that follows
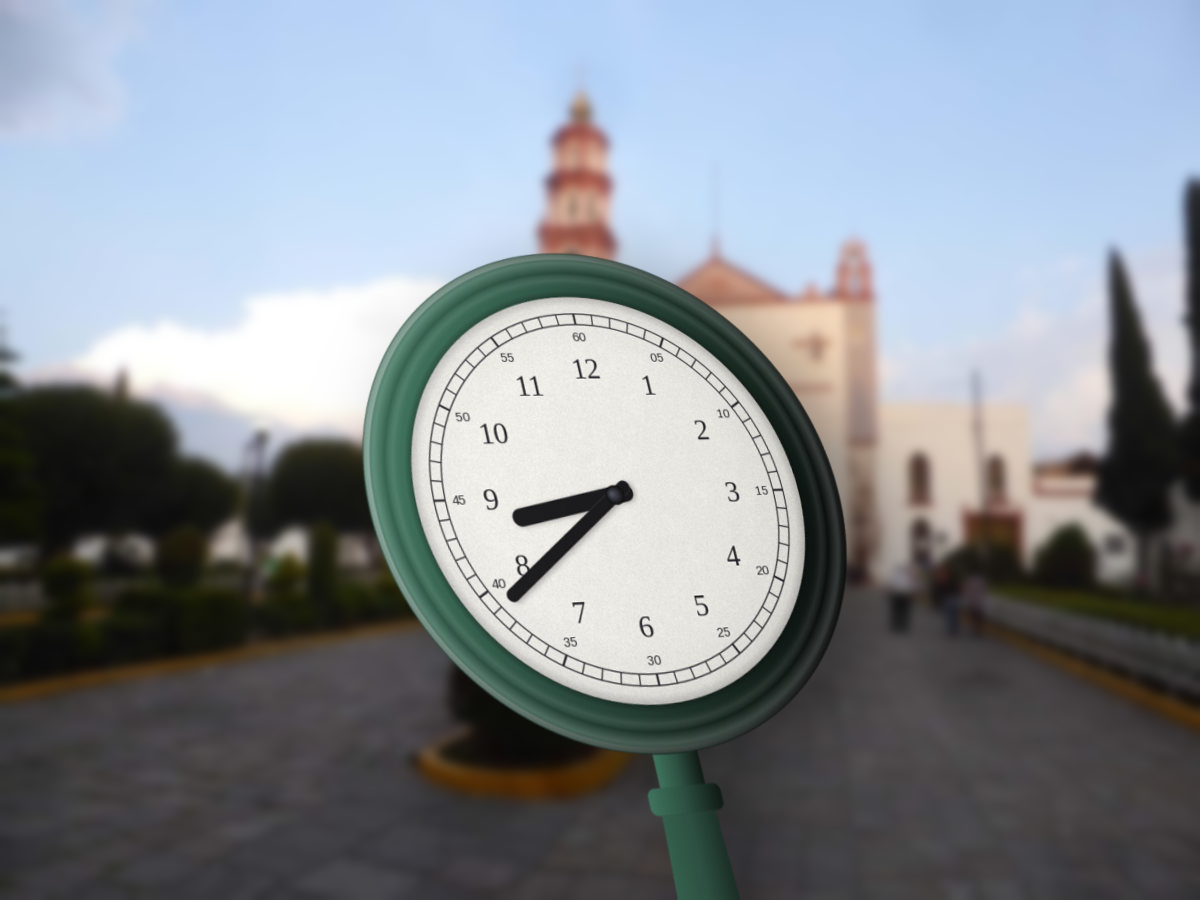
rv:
8.39
